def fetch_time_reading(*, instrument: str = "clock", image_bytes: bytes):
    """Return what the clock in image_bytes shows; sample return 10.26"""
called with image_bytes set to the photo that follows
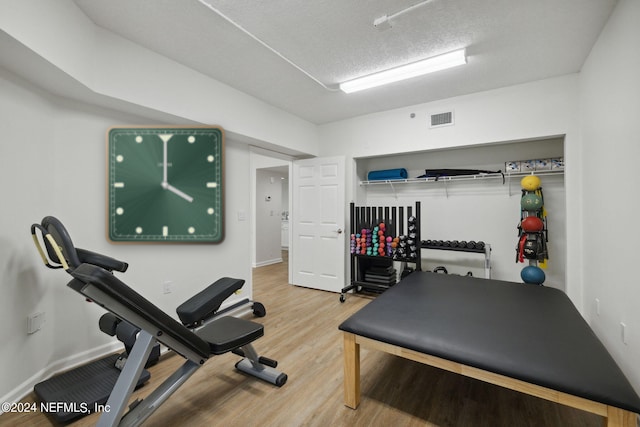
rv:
4.00
